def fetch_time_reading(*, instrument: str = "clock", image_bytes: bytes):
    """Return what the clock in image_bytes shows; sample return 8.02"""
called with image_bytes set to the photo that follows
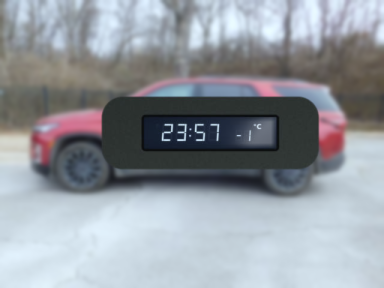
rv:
23.57
